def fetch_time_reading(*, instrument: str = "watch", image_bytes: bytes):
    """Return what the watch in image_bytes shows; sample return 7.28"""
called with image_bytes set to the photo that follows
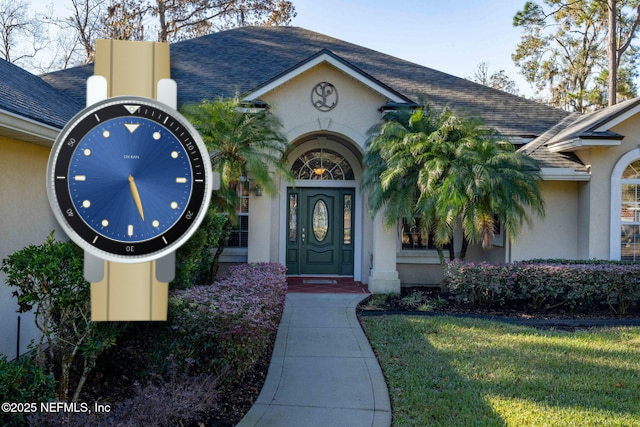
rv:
5.27
